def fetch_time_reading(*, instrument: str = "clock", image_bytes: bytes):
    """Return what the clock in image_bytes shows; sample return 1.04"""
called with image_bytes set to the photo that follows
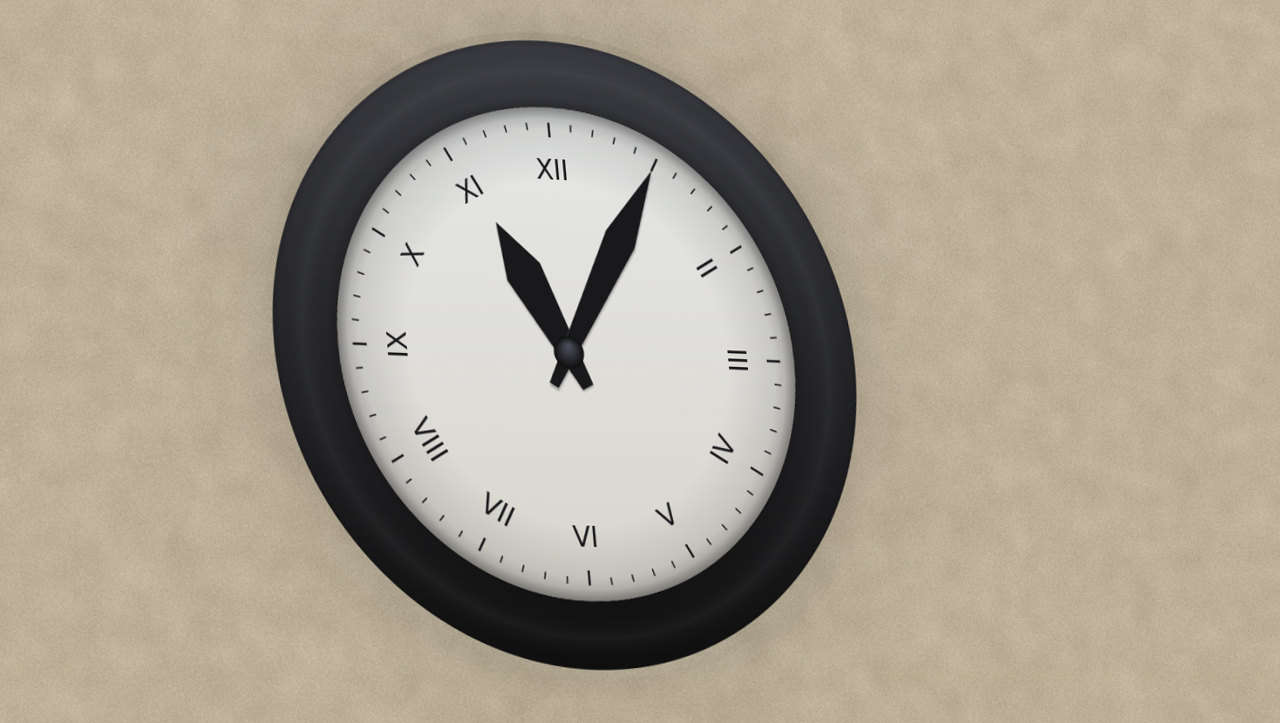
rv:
11.05
